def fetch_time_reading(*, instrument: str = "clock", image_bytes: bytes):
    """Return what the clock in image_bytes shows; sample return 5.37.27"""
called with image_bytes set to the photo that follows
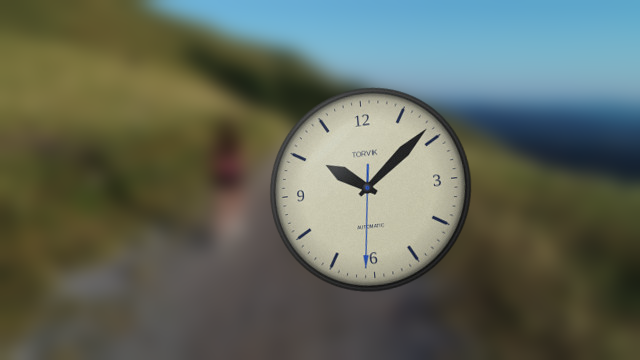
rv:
10.08.31
